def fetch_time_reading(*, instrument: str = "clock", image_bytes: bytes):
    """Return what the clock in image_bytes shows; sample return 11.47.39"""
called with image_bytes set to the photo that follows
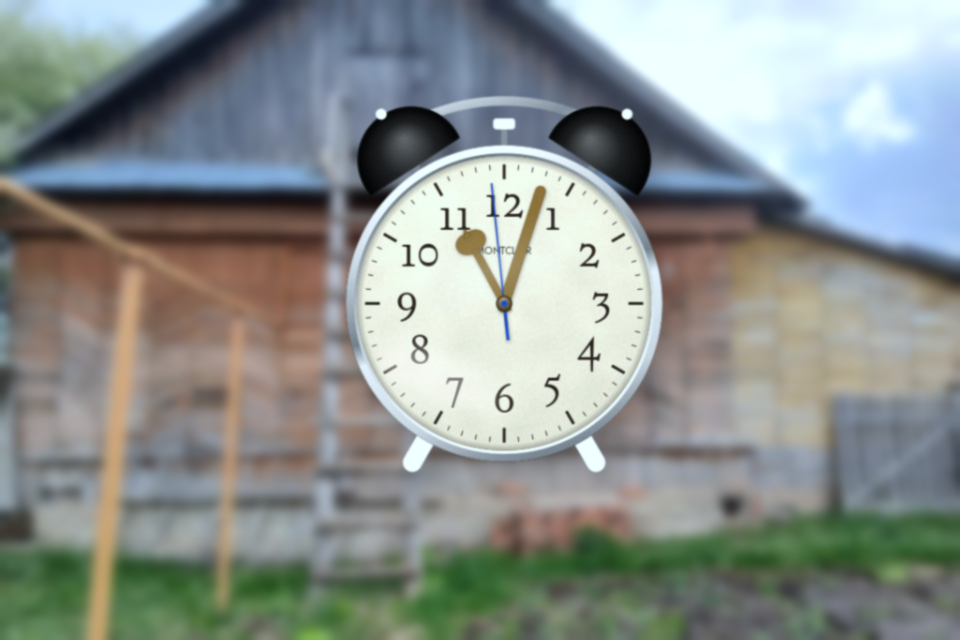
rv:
11.02.59
